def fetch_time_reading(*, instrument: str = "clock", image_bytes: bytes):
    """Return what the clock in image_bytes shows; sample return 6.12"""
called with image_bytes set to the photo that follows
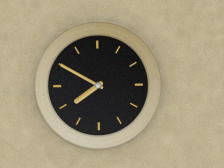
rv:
7.50
